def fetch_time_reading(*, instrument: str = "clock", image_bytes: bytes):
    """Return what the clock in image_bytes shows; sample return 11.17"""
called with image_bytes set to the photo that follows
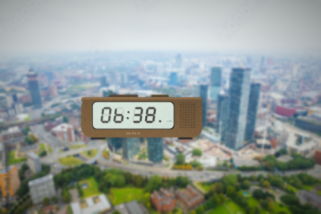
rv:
6.38
